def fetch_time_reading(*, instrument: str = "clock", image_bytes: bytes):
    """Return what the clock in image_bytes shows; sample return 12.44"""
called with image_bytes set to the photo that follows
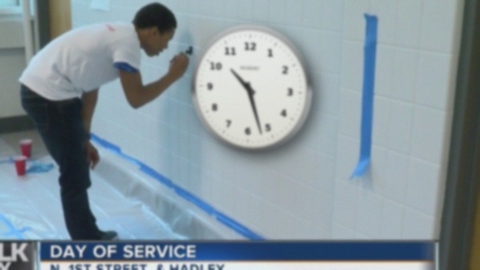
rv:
10.27
